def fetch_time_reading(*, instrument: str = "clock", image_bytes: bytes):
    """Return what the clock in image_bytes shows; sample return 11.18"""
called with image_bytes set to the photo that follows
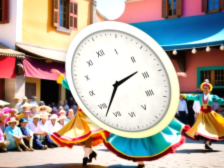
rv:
2.38
